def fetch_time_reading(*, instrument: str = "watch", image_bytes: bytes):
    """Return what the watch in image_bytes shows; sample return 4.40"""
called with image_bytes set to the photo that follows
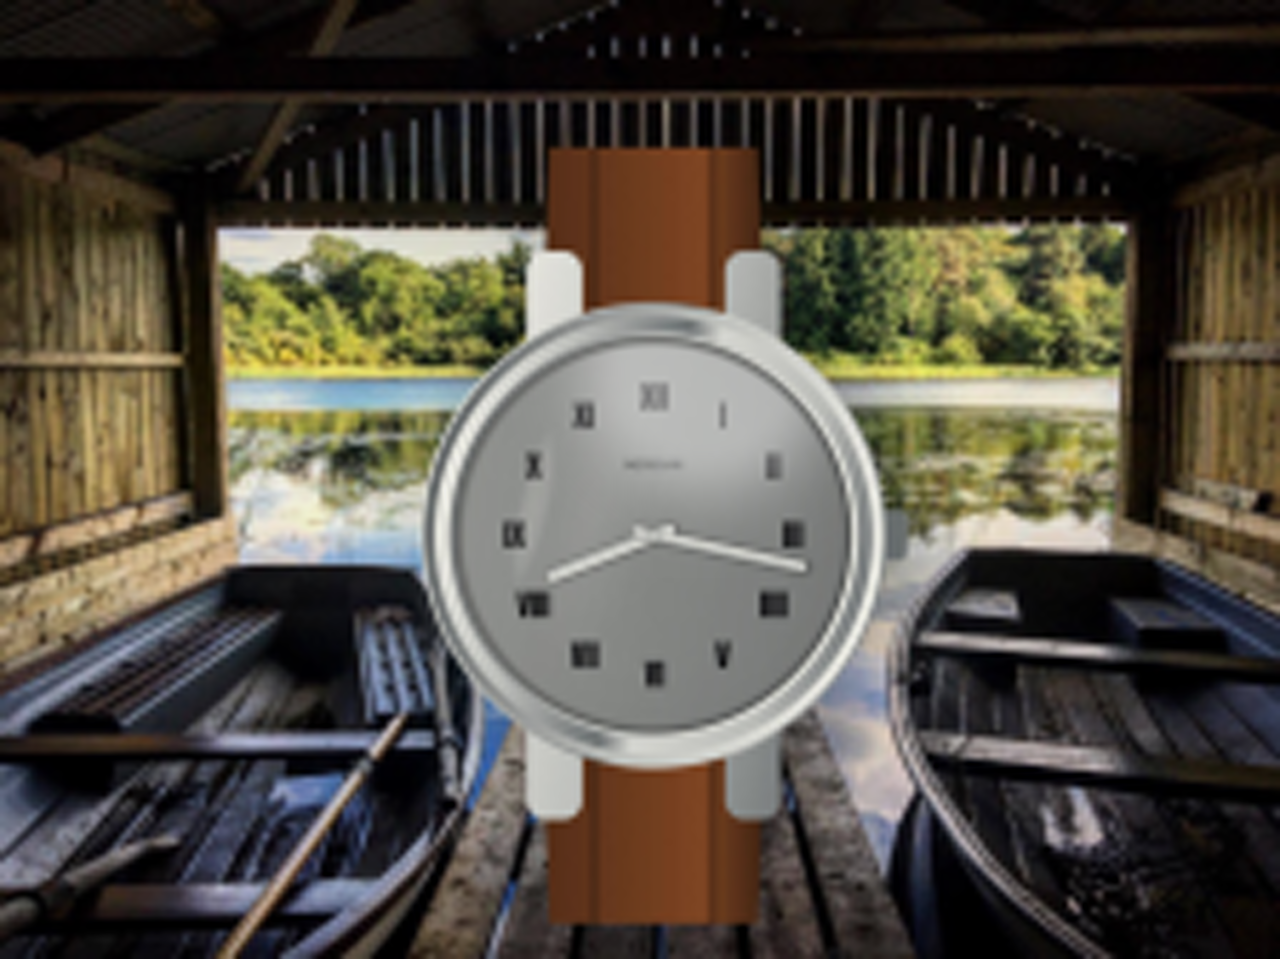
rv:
8.17
